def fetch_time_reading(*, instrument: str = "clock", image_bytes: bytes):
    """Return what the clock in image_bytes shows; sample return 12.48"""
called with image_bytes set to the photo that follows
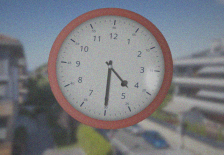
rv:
4.30
